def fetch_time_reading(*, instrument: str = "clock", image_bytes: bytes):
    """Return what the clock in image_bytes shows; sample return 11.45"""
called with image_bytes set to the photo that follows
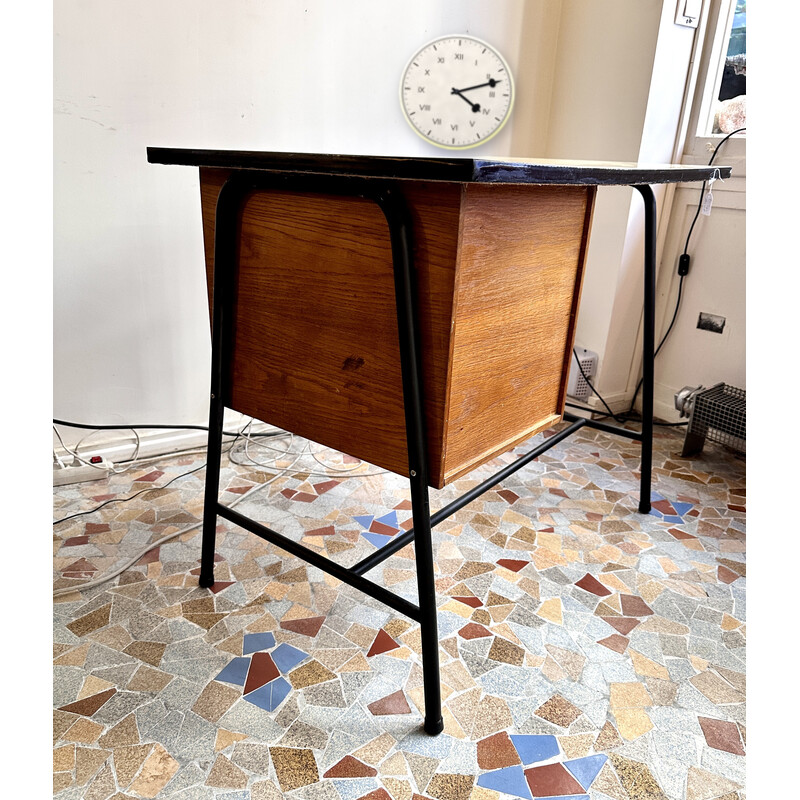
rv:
4.12
